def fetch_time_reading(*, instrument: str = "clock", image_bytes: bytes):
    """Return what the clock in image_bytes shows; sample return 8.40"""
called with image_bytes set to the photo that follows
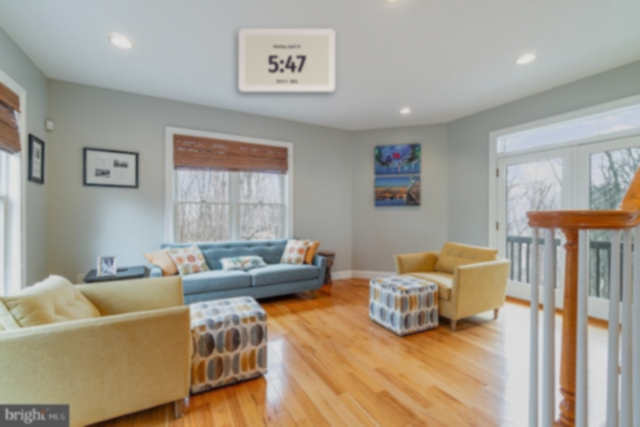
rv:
5.47
